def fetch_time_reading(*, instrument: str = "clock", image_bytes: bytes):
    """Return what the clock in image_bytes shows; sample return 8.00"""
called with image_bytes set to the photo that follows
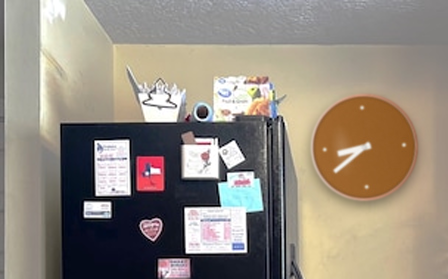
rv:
8.39
